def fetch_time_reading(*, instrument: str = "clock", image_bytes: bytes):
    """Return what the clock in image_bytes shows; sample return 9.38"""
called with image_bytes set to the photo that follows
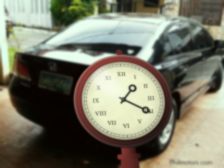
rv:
1.20
